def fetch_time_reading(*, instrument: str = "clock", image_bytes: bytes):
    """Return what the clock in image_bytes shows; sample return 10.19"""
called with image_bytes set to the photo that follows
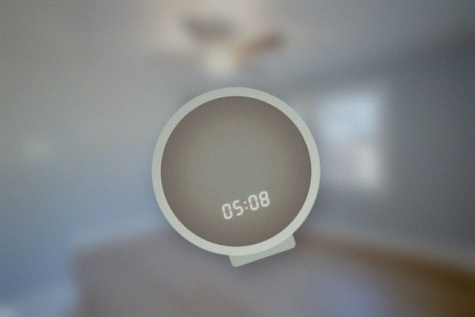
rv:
5.08
